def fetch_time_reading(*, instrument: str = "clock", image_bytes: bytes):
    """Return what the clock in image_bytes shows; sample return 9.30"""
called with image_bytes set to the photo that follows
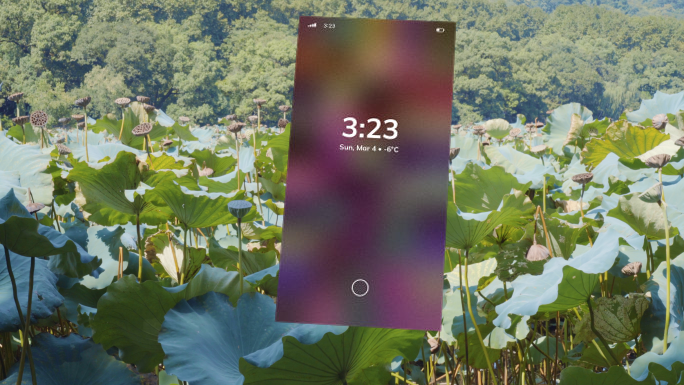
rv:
3.23
